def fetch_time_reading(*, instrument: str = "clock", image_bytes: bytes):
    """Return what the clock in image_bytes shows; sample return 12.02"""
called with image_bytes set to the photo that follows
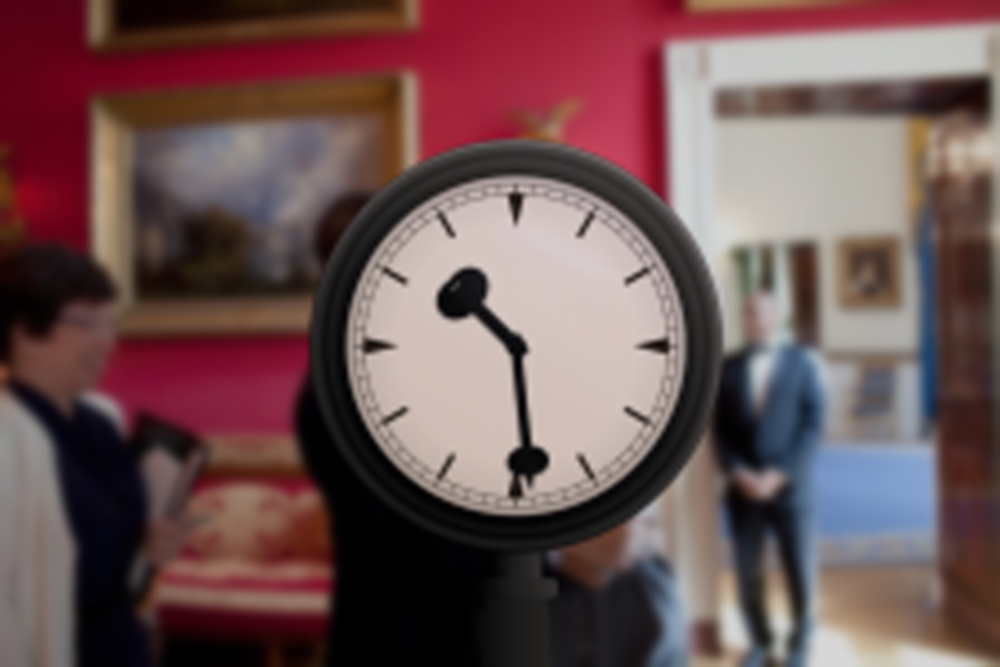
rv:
10.29
